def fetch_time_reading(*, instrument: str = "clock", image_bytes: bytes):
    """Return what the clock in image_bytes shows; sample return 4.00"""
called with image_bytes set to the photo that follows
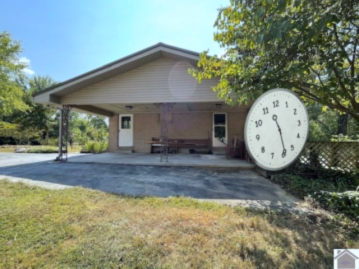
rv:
11.29
